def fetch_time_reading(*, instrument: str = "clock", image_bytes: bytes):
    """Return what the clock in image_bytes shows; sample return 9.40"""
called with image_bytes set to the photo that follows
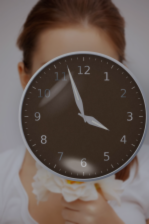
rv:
3.57
